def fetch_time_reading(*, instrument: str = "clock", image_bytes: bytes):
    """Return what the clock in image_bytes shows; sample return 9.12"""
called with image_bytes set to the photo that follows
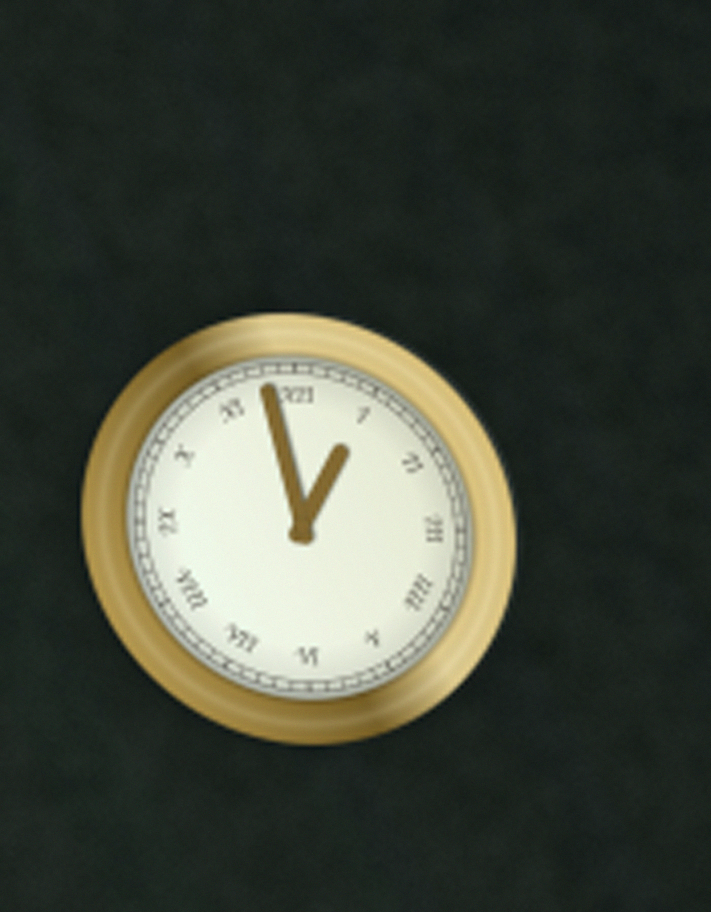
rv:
12.58
